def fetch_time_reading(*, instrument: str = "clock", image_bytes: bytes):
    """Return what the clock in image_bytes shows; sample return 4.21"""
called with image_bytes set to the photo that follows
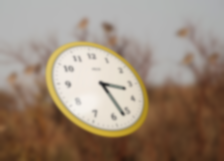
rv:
3.27
